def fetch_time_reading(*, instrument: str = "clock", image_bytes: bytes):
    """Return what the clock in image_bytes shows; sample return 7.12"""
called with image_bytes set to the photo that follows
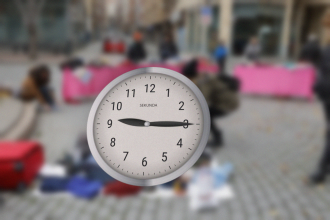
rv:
9.15
